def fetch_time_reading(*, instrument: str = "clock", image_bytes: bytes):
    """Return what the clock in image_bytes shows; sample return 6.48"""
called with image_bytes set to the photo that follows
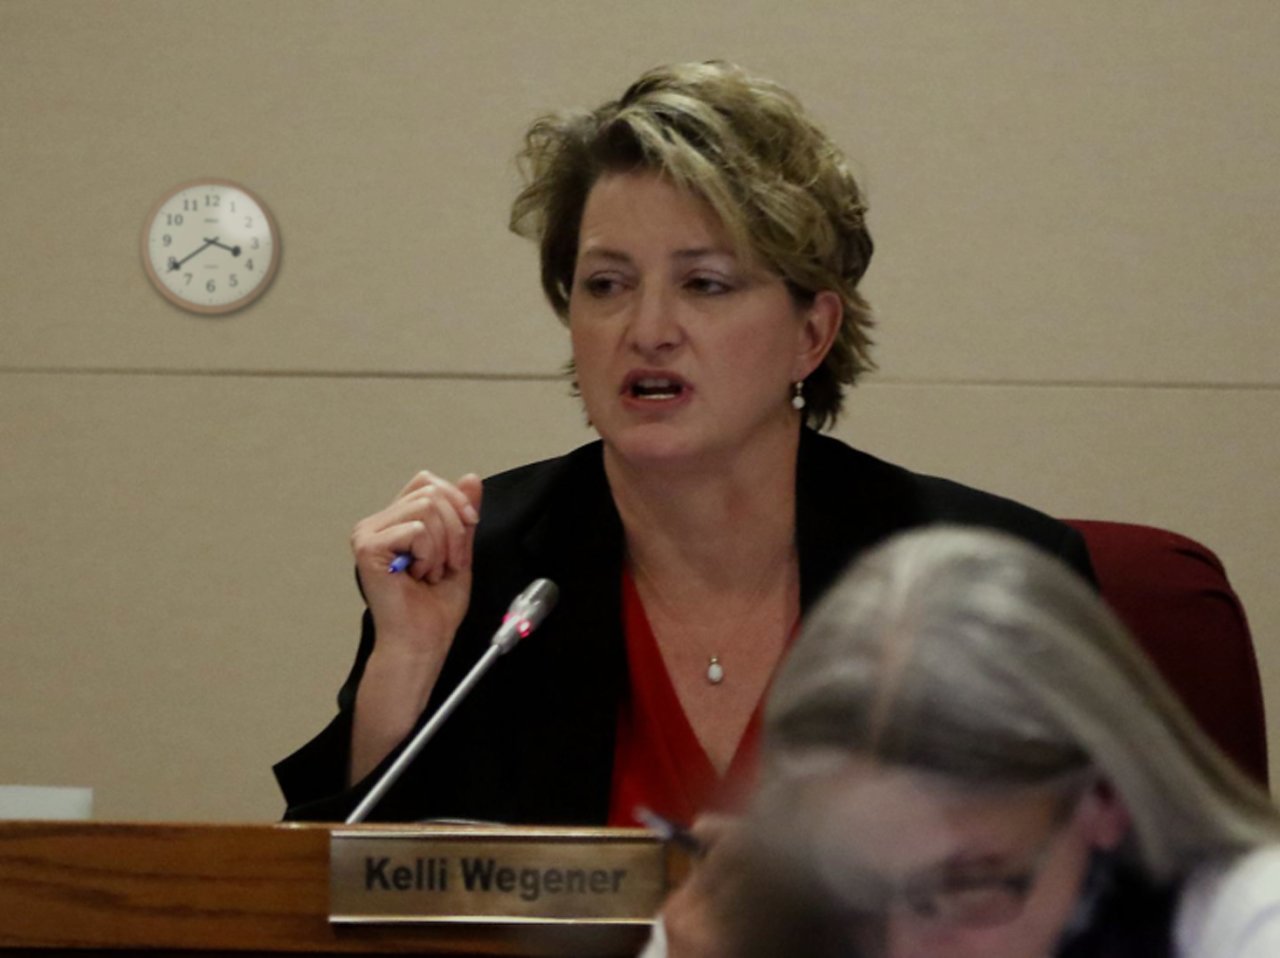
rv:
3.39
